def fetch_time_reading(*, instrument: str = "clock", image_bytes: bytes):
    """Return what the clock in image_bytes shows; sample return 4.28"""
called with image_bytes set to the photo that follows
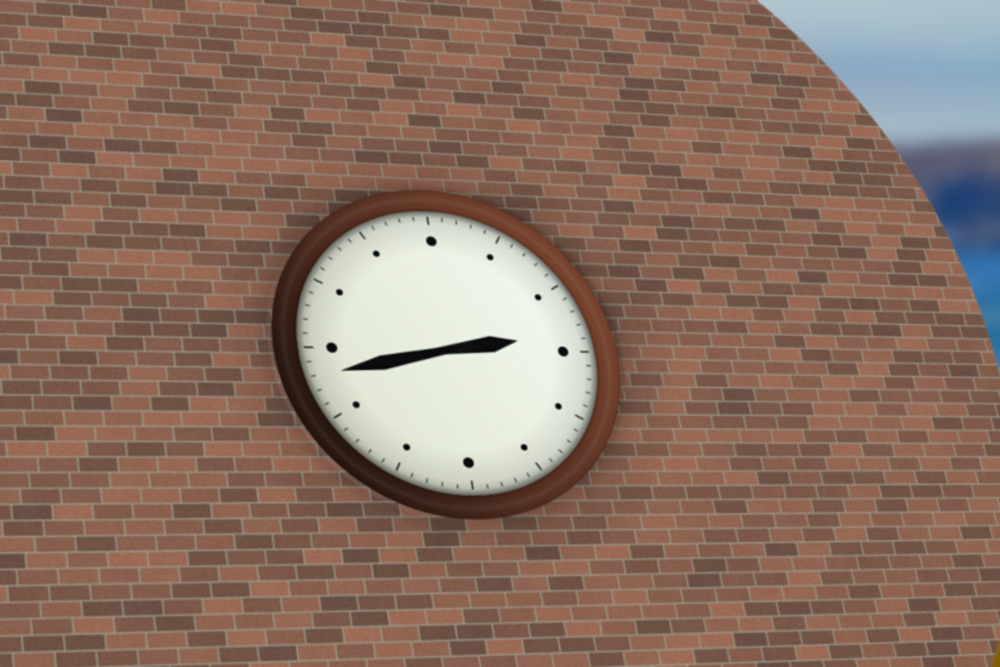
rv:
2.43
